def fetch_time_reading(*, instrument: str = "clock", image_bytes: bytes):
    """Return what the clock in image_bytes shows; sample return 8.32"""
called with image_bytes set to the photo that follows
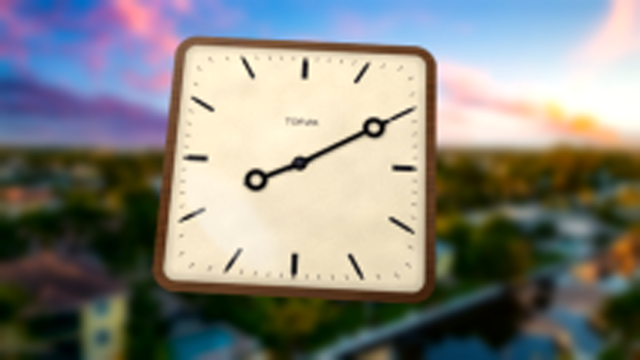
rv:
8.10
